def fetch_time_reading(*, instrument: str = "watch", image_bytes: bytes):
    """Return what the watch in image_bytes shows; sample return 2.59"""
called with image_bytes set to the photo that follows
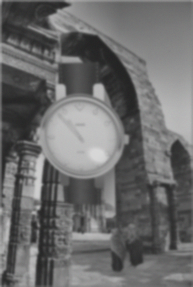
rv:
10.53
